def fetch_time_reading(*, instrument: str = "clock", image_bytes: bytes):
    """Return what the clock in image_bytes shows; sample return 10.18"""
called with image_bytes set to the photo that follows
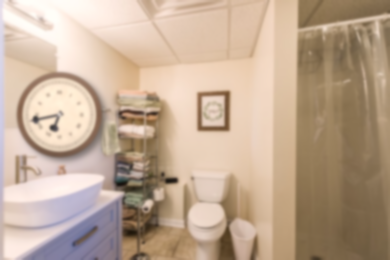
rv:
6.43
